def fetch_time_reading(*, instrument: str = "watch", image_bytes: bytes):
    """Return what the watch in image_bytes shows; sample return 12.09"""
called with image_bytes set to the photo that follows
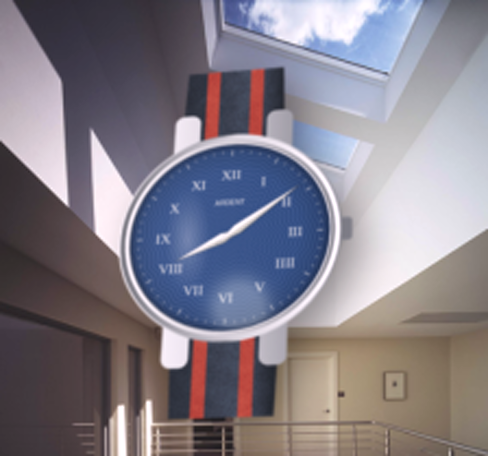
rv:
8.09
